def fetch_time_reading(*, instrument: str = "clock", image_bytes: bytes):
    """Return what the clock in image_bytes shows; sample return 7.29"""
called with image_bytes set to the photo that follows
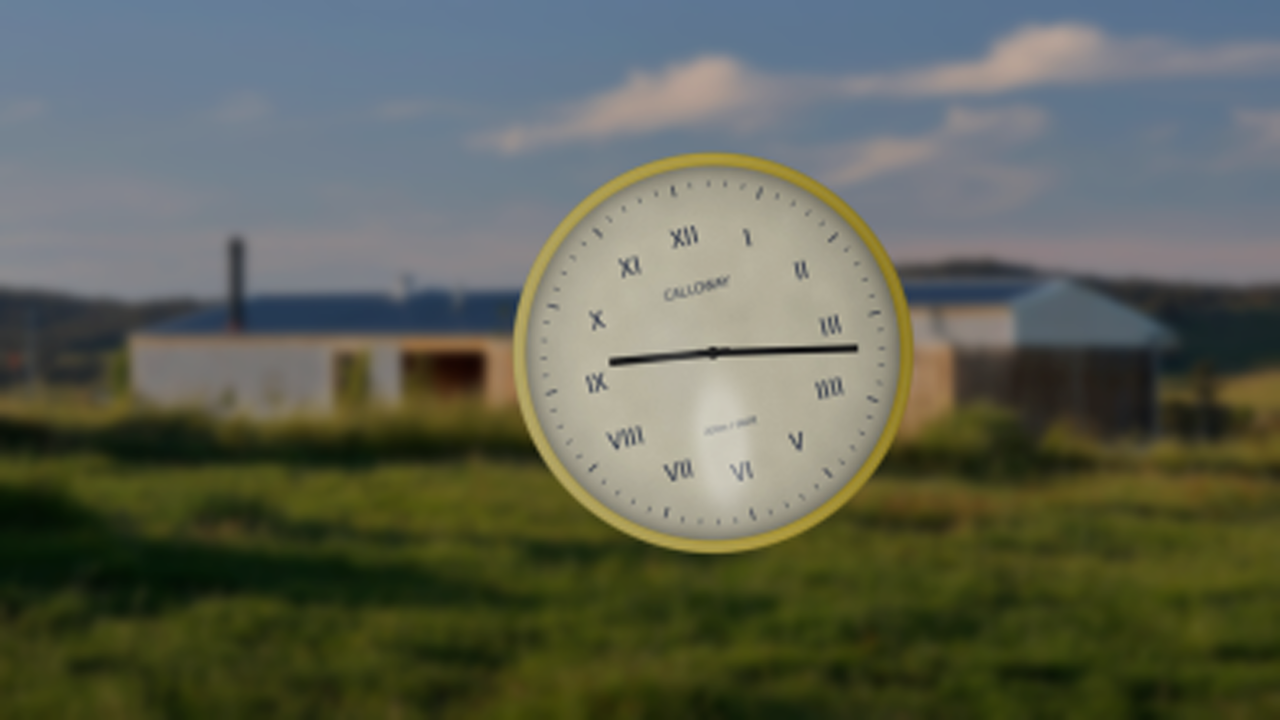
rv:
9.17
